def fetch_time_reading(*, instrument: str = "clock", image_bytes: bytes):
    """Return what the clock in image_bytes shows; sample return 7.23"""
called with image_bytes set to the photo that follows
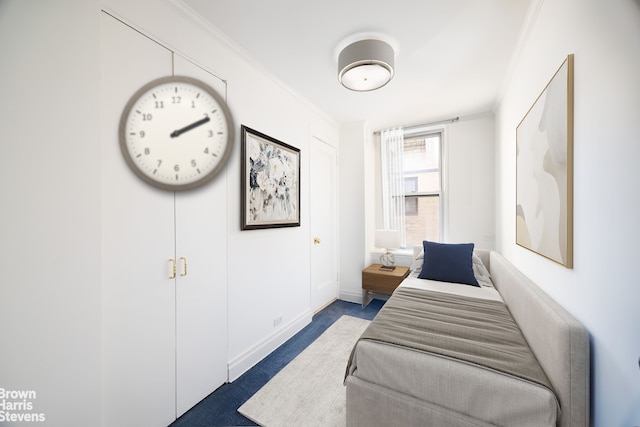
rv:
2.11
